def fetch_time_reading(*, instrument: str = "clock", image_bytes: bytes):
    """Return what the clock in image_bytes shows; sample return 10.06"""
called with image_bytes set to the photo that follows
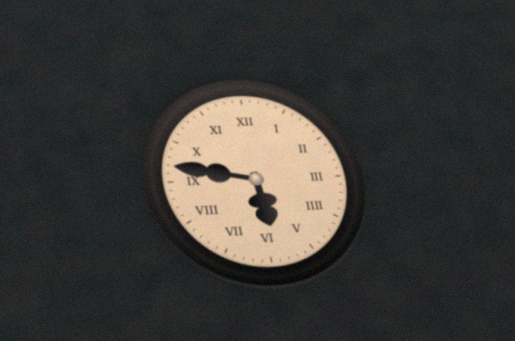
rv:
5.47
